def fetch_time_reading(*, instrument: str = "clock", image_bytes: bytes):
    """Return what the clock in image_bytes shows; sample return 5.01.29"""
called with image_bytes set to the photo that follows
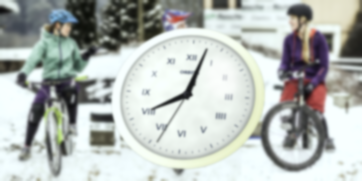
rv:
8.02.34
